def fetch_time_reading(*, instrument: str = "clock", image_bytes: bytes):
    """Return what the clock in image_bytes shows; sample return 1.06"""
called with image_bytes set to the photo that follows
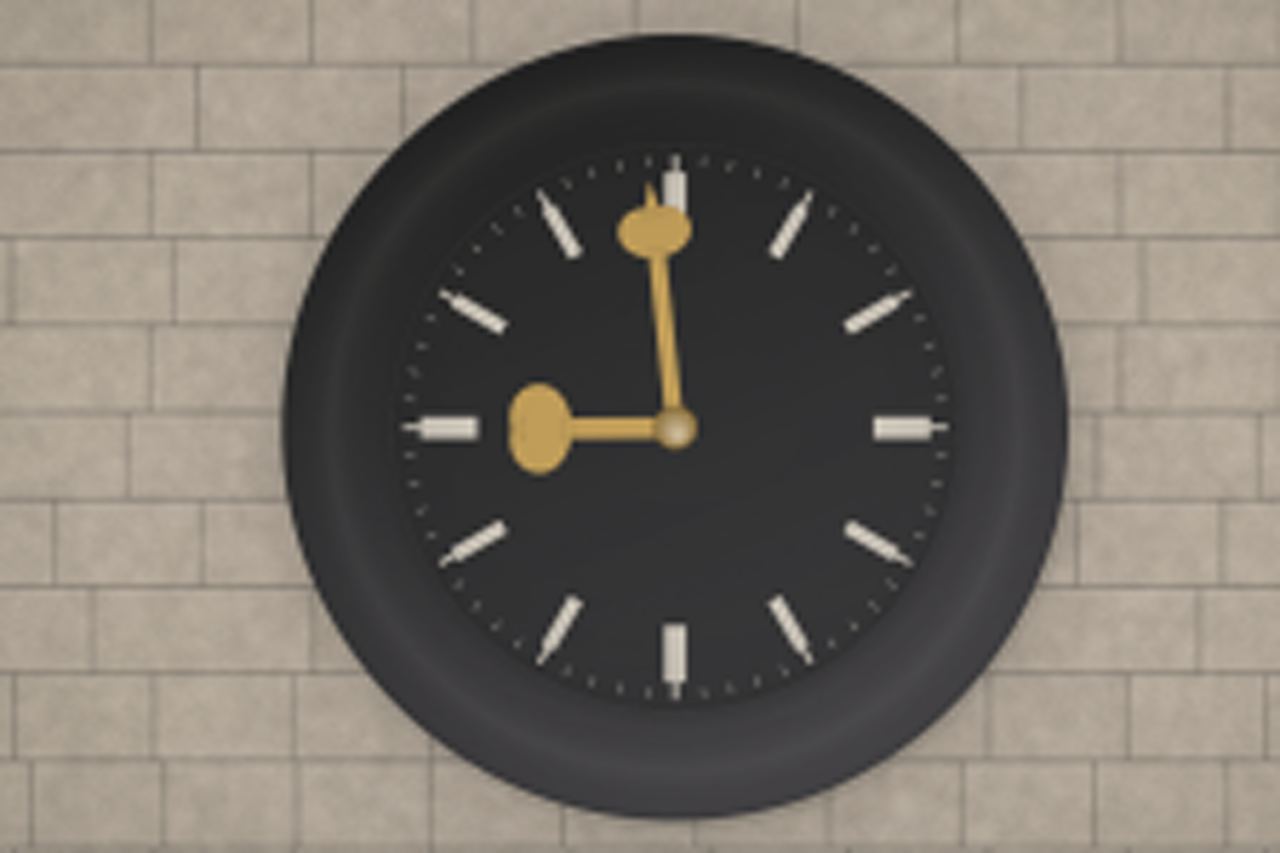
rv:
8.59
